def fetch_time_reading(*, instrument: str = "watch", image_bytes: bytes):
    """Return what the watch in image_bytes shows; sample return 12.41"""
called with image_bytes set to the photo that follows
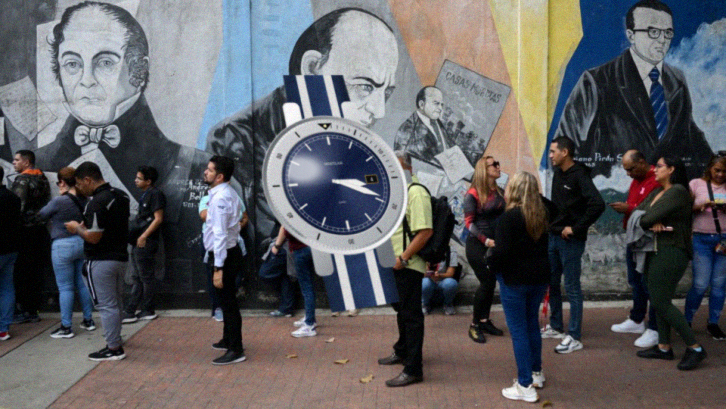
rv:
3.19
